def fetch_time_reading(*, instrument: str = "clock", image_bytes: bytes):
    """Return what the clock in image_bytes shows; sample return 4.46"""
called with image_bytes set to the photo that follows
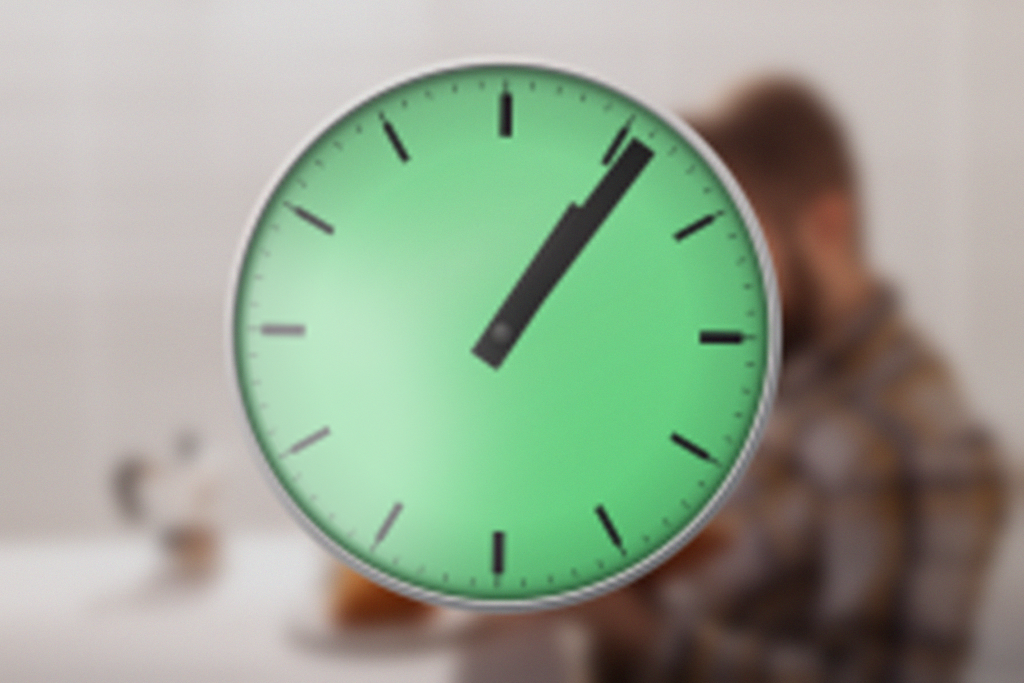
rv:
1.06
